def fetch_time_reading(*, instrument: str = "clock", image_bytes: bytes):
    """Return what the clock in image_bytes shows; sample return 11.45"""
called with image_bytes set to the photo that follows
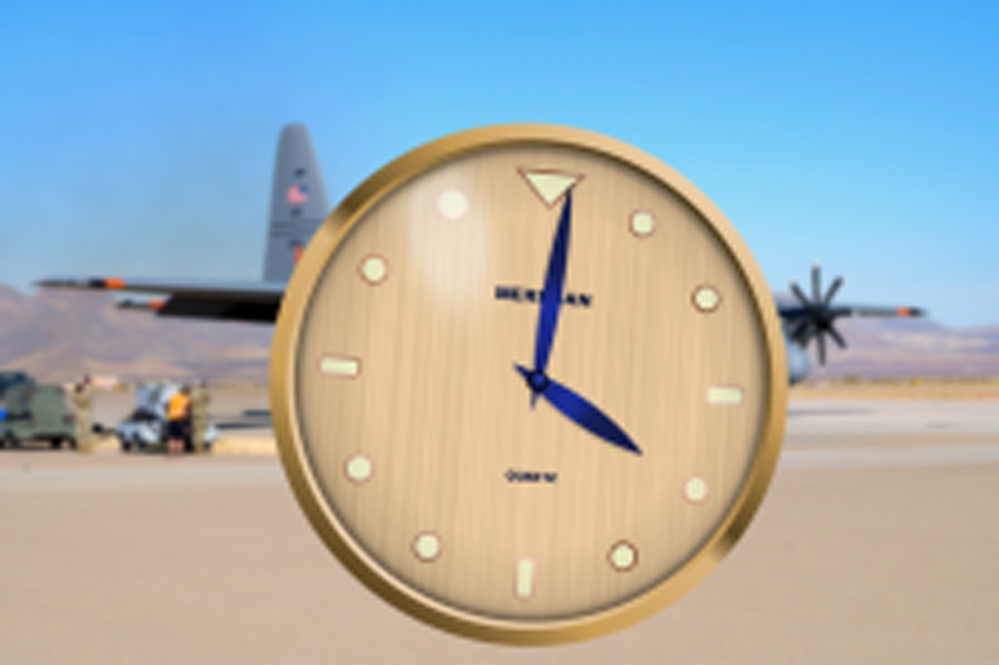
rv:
4.01
